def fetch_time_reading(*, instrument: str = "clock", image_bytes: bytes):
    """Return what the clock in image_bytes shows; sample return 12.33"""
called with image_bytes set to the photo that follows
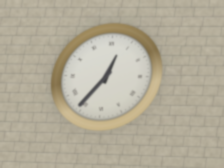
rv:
12.36
